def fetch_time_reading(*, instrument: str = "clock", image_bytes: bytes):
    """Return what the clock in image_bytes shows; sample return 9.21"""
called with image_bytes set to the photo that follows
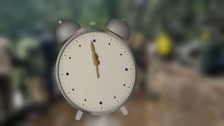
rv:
11.59
